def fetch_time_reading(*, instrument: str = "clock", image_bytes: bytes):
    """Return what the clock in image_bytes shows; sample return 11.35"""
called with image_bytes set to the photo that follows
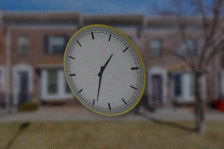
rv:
1.34
